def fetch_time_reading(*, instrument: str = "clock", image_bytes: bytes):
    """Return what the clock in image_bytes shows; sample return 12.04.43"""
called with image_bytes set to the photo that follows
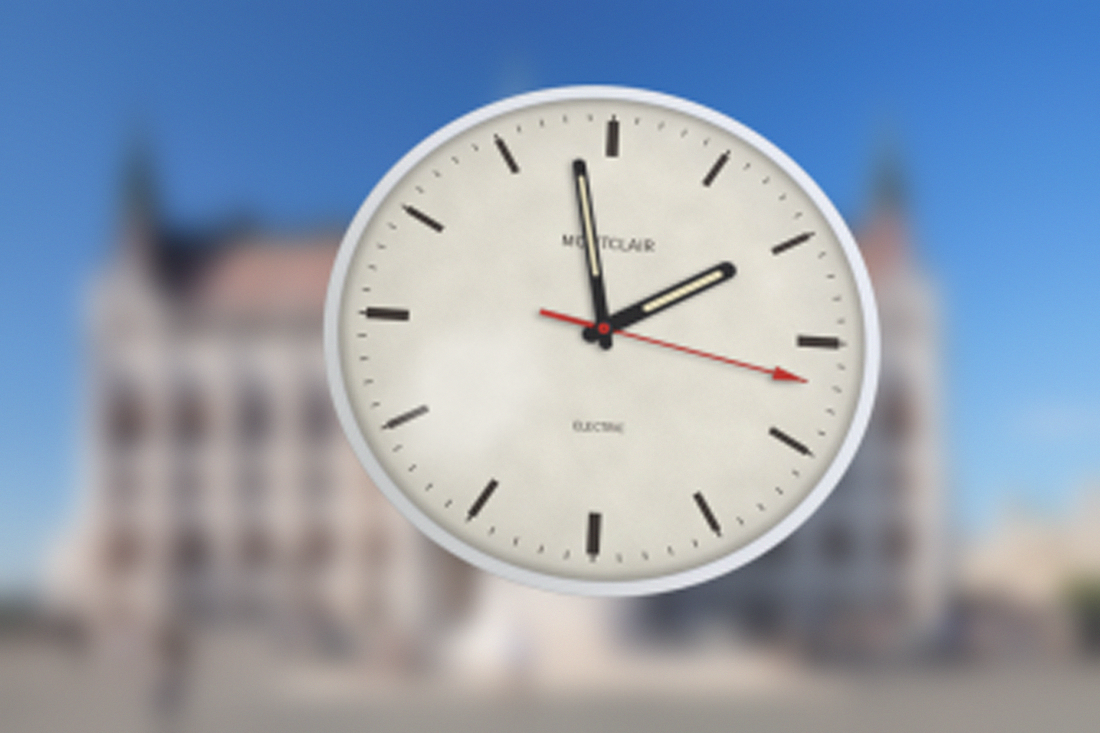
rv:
1.58.17
